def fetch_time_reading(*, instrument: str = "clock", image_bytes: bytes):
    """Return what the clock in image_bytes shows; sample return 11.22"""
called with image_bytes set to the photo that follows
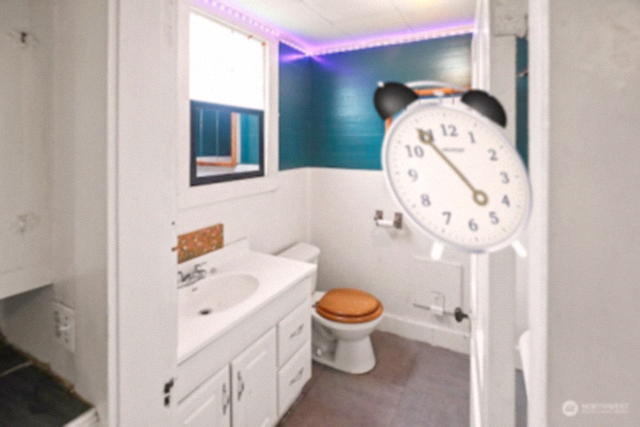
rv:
4.54
